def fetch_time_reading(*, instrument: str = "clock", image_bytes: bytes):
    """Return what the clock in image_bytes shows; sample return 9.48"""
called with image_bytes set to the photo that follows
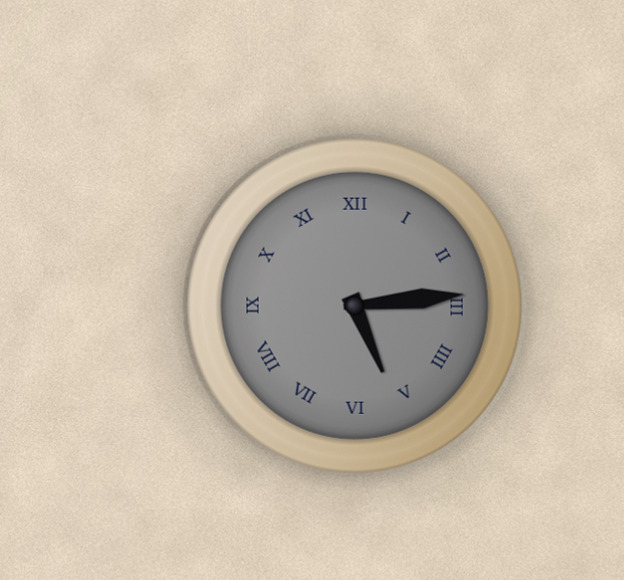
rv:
5.14
